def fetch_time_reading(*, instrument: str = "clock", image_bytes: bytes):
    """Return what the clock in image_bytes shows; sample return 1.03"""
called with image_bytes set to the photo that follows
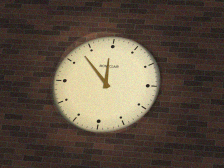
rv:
11.53
